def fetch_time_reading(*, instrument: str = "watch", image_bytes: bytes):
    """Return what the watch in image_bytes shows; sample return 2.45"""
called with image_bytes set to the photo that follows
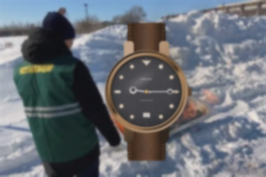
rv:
9.15
